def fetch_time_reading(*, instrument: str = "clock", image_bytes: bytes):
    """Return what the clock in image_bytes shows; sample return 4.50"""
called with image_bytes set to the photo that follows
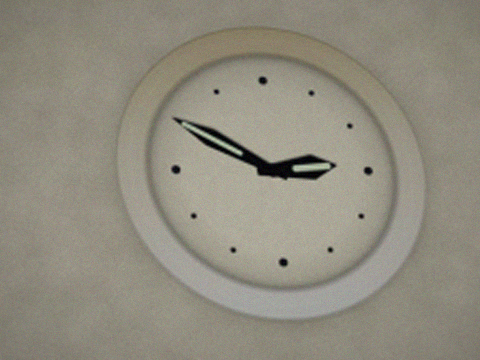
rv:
2.50
